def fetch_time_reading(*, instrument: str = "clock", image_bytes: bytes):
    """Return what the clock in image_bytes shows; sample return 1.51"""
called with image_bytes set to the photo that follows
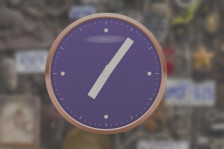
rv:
7.06
